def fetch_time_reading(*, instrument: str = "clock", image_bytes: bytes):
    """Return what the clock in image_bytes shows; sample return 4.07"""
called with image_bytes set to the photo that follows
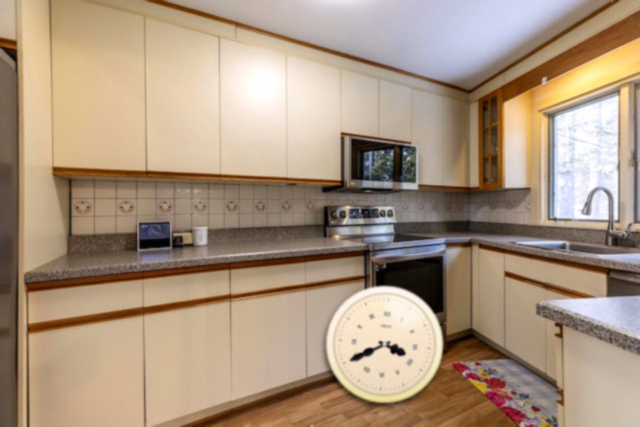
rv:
3.40
